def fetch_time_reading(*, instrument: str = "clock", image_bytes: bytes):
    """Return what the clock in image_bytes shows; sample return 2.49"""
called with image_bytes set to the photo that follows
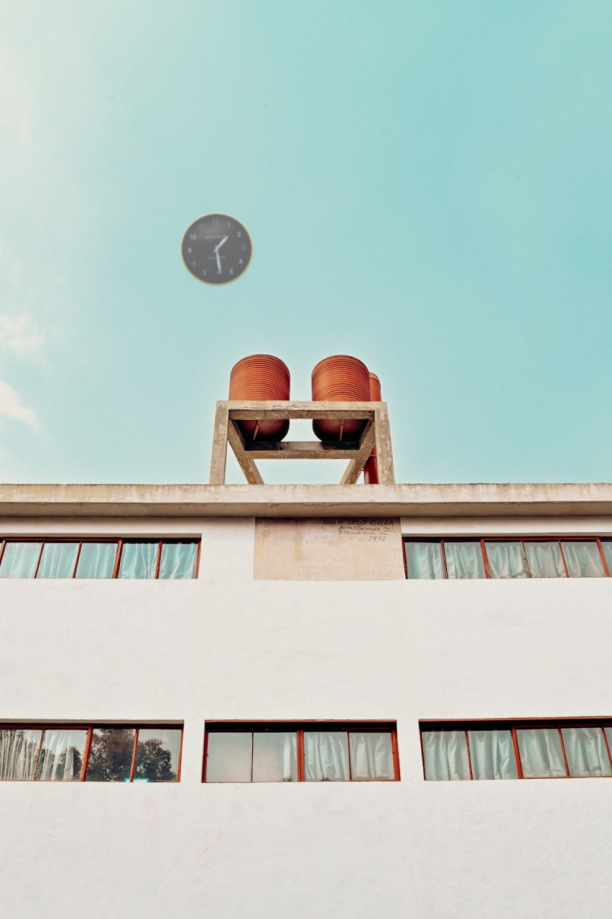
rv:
1.29
